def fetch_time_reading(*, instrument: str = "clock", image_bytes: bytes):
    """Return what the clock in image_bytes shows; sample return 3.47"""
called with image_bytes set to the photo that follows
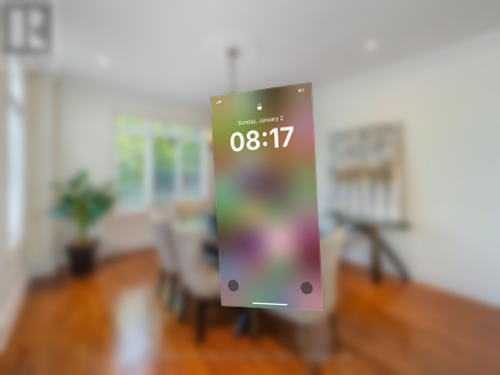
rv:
8.17
